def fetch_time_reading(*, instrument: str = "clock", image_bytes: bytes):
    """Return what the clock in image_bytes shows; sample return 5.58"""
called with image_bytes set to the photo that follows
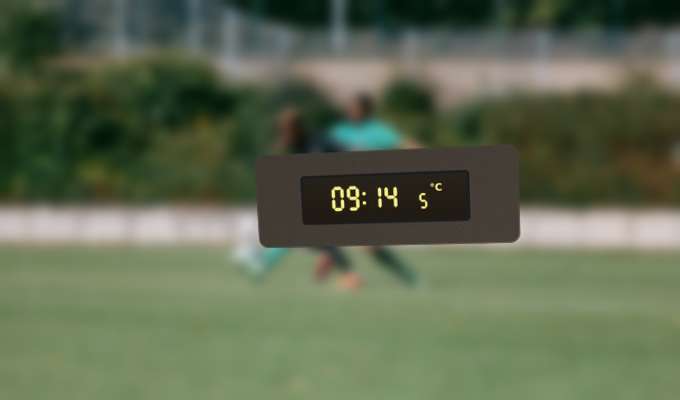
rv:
9.14
